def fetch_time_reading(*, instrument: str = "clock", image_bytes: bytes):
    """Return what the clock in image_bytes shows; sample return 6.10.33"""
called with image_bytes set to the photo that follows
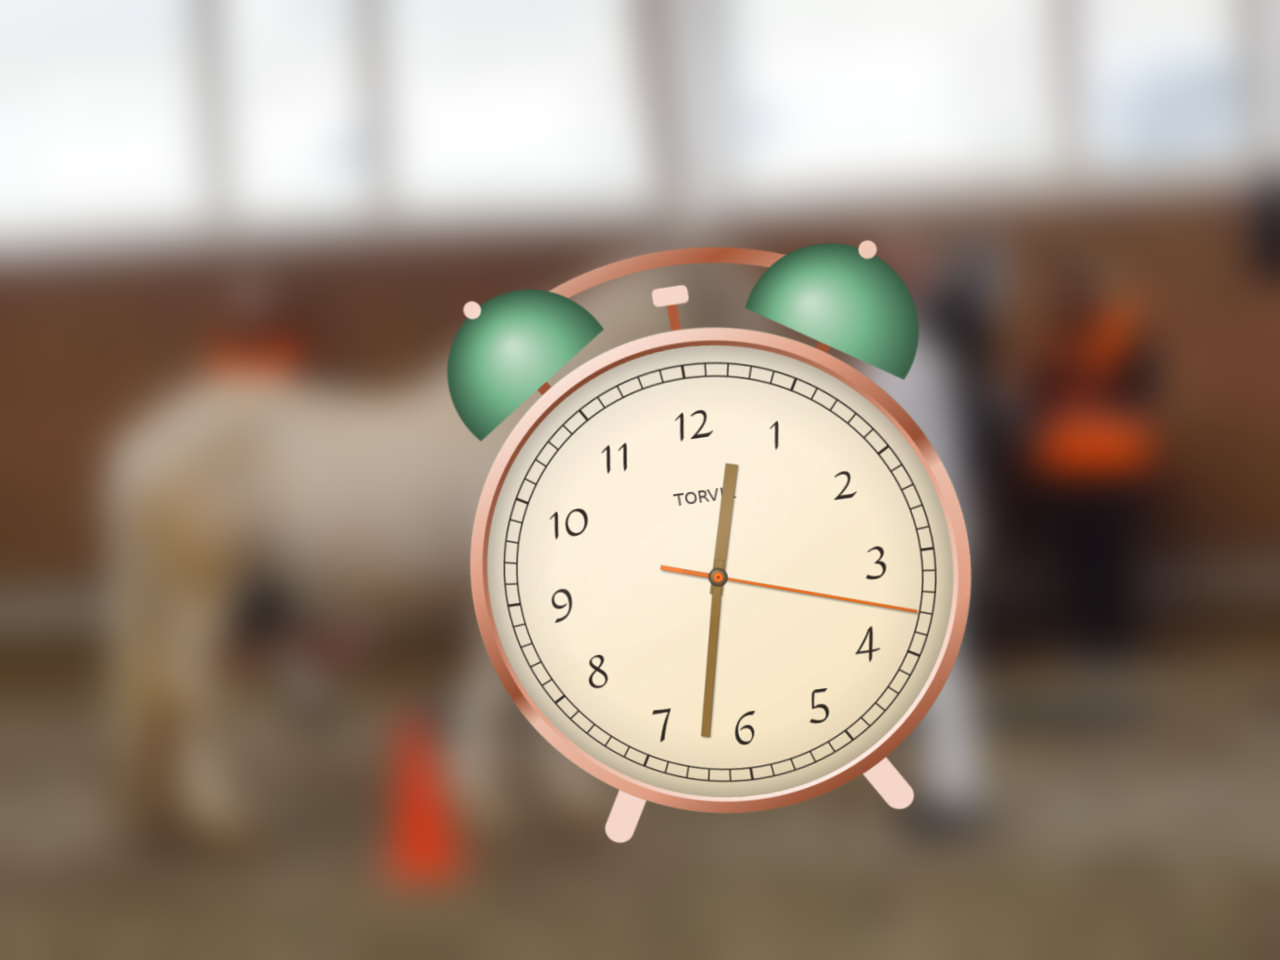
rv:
12.32.18
